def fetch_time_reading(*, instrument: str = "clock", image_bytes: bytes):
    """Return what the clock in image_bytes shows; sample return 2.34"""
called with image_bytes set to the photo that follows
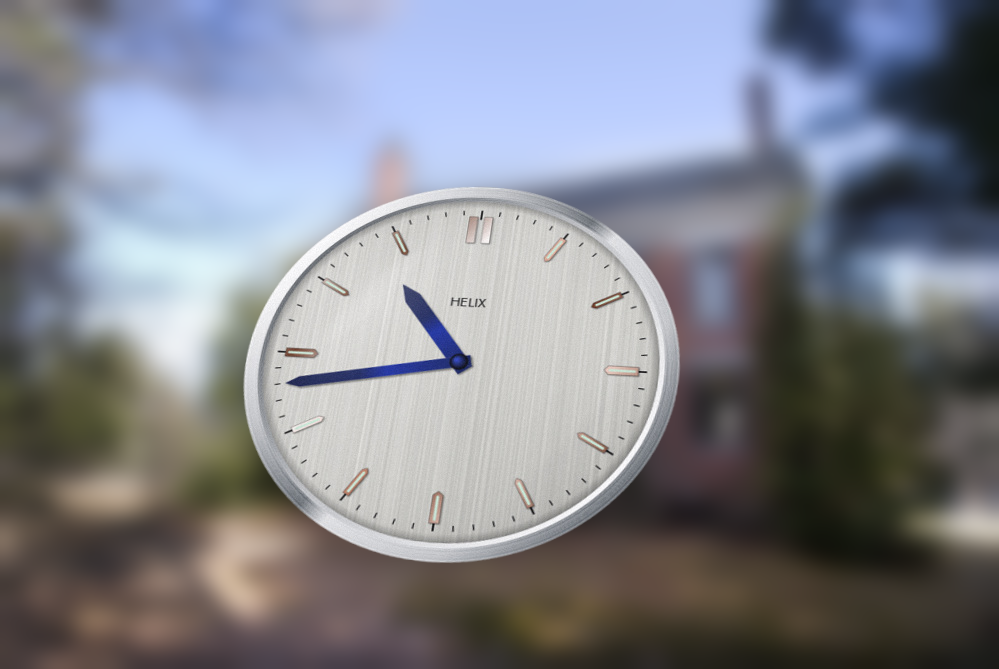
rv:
10.43
